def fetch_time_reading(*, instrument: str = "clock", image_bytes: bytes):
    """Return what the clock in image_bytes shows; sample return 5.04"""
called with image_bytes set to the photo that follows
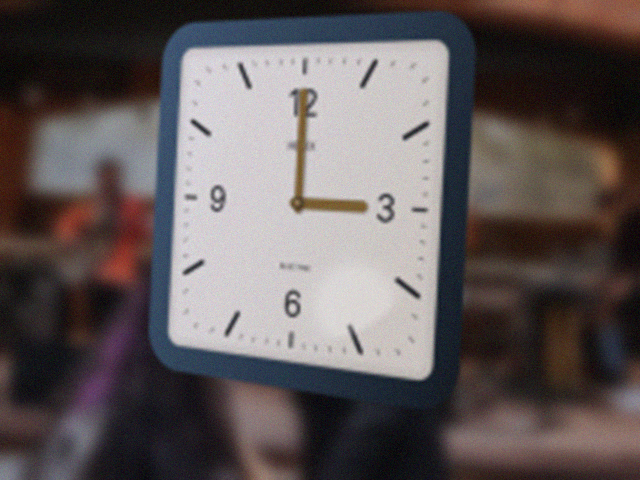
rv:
3.00
